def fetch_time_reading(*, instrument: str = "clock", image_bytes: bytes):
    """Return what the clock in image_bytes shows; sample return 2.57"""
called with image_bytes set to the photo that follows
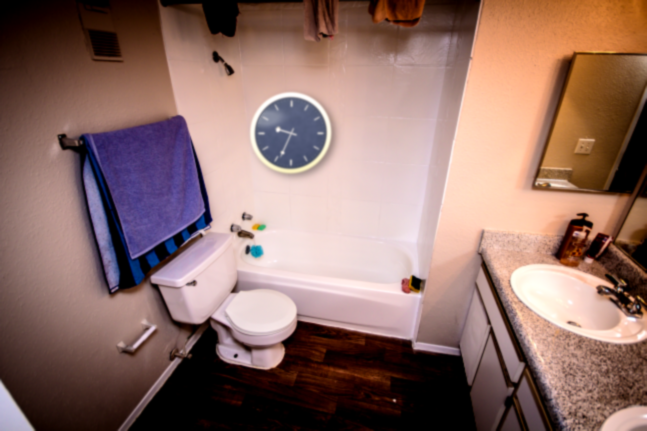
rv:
9.34
